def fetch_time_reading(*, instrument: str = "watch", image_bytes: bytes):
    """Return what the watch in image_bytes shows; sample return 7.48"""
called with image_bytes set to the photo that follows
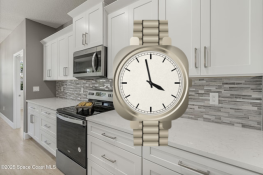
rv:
3.58
